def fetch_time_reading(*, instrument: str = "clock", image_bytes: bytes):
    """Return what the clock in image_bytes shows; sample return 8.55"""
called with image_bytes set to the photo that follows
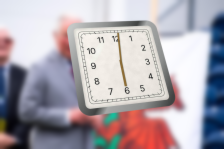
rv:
6.01
